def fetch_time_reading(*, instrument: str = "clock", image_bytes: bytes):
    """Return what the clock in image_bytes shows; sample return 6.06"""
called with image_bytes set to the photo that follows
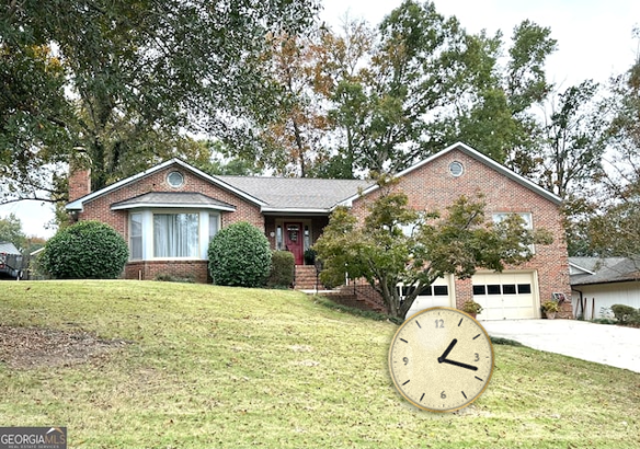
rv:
1.18
